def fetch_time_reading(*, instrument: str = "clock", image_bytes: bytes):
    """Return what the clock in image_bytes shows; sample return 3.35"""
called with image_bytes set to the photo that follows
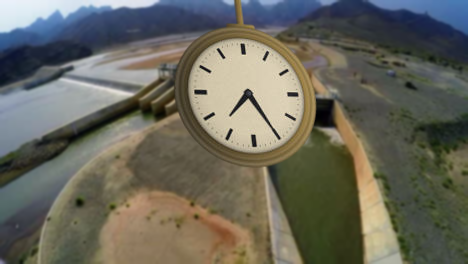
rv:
7.25
